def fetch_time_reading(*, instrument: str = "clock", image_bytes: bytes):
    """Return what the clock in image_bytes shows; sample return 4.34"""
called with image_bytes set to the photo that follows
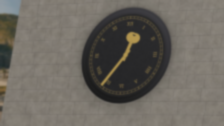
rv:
12.36
